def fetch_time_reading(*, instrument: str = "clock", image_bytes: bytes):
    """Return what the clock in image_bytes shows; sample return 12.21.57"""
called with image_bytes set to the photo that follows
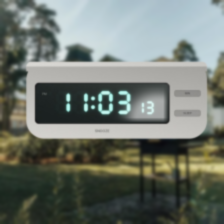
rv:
11.03.13
